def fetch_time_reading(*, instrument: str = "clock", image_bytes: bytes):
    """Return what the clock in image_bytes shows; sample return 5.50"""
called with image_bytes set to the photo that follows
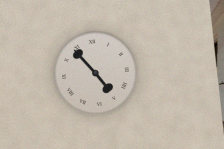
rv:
4.54
